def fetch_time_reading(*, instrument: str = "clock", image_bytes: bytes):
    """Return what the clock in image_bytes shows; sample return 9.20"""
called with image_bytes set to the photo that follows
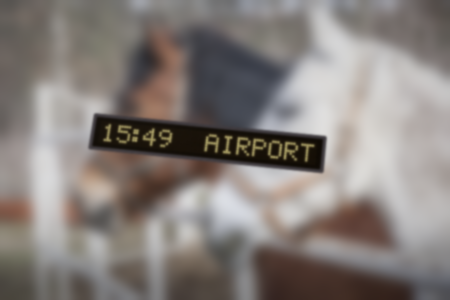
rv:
15.49
